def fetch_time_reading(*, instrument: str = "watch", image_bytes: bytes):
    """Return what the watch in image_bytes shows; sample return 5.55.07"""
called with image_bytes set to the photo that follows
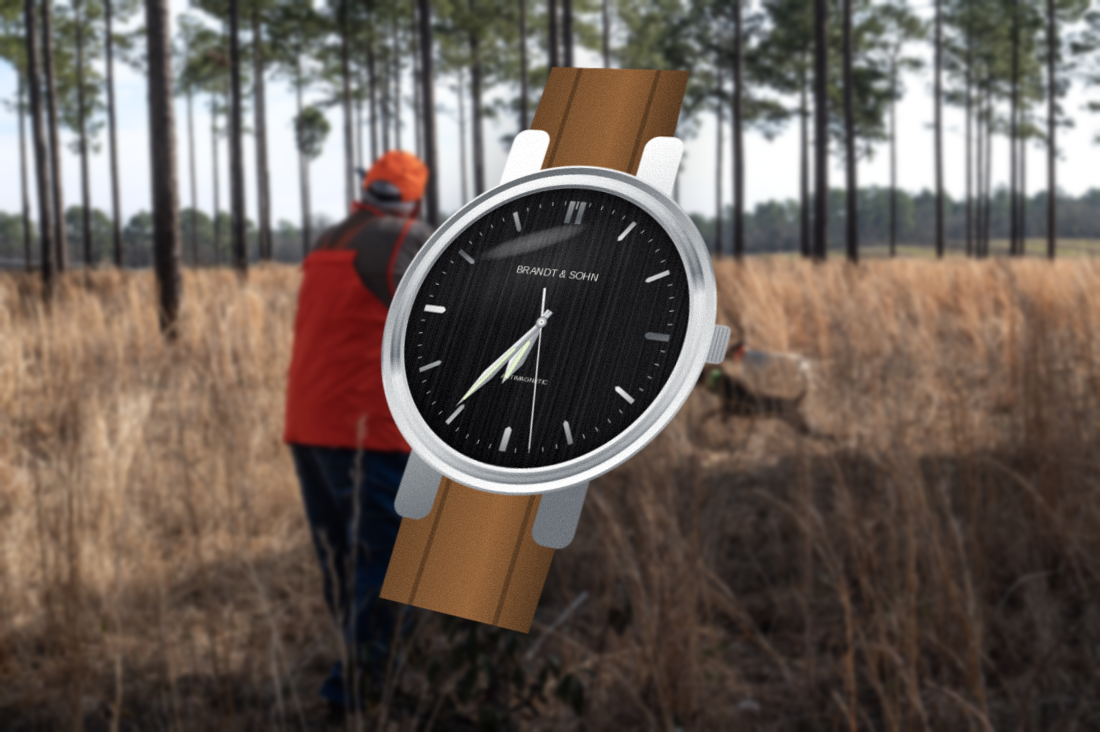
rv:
6.35.28
